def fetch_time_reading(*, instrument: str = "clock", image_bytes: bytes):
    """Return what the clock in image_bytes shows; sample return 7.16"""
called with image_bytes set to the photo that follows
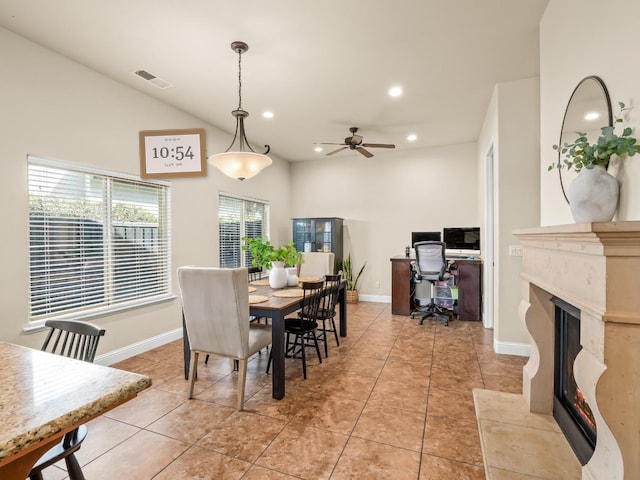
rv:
10.54
